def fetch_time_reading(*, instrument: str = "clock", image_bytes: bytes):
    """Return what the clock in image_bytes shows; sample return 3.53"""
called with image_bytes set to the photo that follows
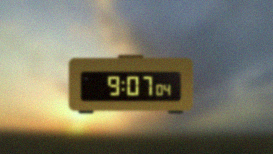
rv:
9.07
